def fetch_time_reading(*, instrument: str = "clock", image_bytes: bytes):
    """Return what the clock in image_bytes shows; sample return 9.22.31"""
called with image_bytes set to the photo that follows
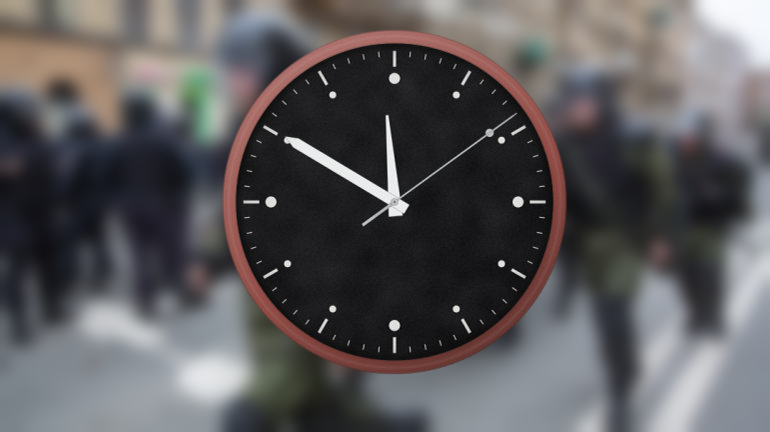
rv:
11.50.09
